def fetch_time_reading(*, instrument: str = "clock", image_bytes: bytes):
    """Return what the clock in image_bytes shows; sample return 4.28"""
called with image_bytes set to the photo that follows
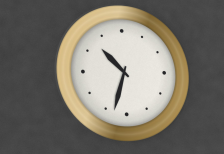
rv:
10.33
